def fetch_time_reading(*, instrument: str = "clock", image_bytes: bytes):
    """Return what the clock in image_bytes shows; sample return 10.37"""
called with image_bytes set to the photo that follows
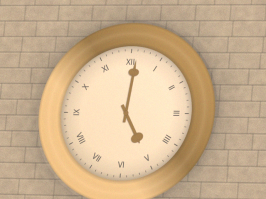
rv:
5.01
